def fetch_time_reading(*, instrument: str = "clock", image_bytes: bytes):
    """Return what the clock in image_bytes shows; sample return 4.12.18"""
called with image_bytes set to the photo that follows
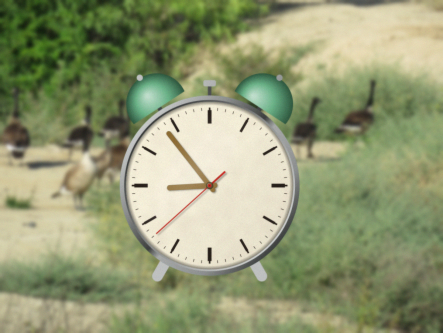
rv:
8.53.38
